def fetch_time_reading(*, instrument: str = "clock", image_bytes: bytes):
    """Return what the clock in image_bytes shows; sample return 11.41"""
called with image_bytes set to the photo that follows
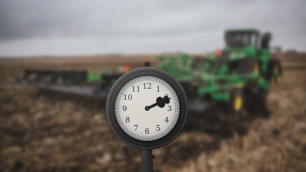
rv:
2.11
